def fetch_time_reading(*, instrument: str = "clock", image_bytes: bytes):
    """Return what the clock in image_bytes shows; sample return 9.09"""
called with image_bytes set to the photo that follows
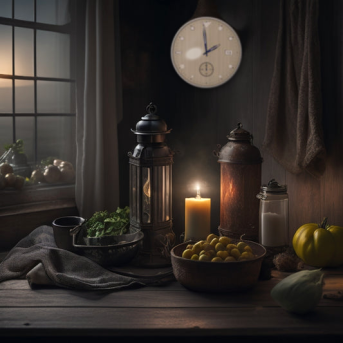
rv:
1.59
